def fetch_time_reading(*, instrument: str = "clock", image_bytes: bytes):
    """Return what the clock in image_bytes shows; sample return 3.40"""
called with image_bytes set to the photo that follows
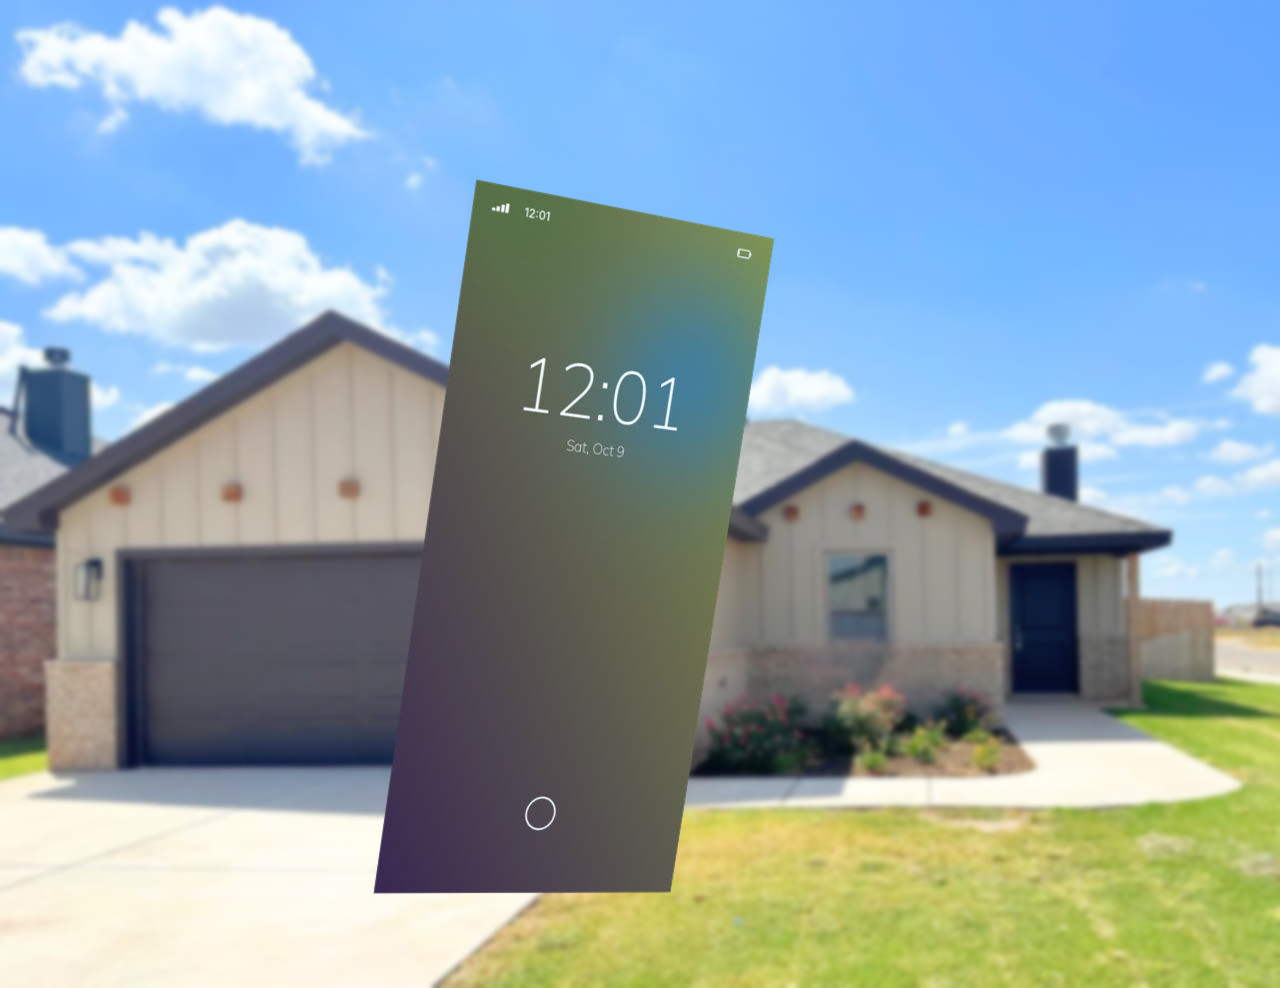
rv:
12.01
